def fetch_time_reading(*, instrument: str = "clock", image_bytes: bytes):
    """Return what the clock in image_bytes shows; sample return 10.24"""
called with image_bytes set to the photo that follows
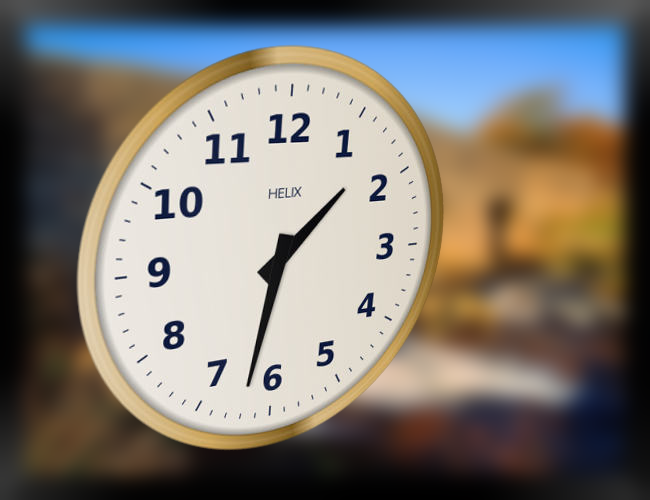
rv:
1.32
